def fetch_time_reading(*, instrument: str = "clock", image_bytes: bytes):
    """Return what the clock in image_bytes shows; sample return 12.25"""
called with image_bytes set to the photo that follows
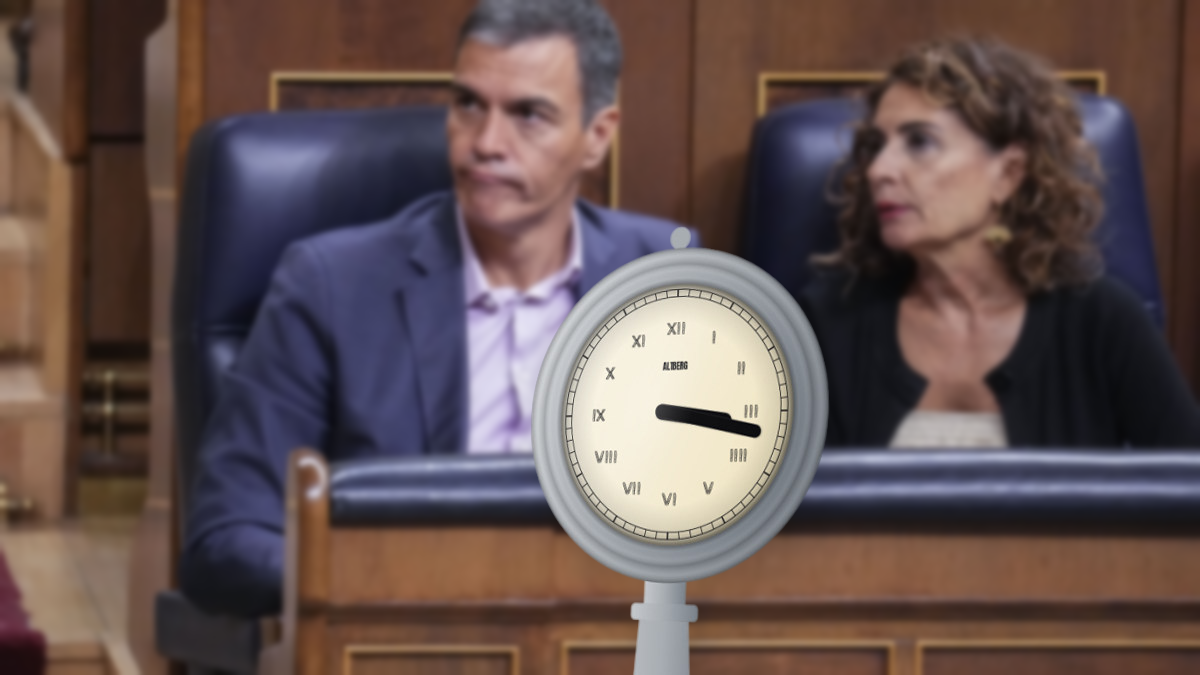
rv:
3.17
